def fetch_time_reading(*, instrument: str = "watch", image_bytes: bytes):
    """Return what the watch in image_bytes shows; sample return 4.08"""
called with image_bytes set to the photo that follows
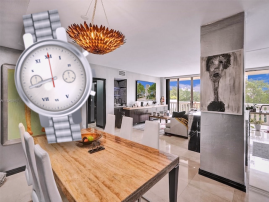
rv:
8.43
